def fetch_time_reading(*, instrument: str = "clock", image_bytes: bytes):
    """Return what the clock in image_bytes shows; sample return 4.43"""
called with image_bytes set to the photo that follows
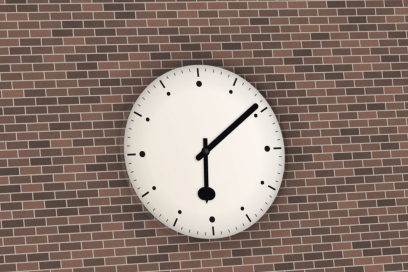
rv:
6.09
